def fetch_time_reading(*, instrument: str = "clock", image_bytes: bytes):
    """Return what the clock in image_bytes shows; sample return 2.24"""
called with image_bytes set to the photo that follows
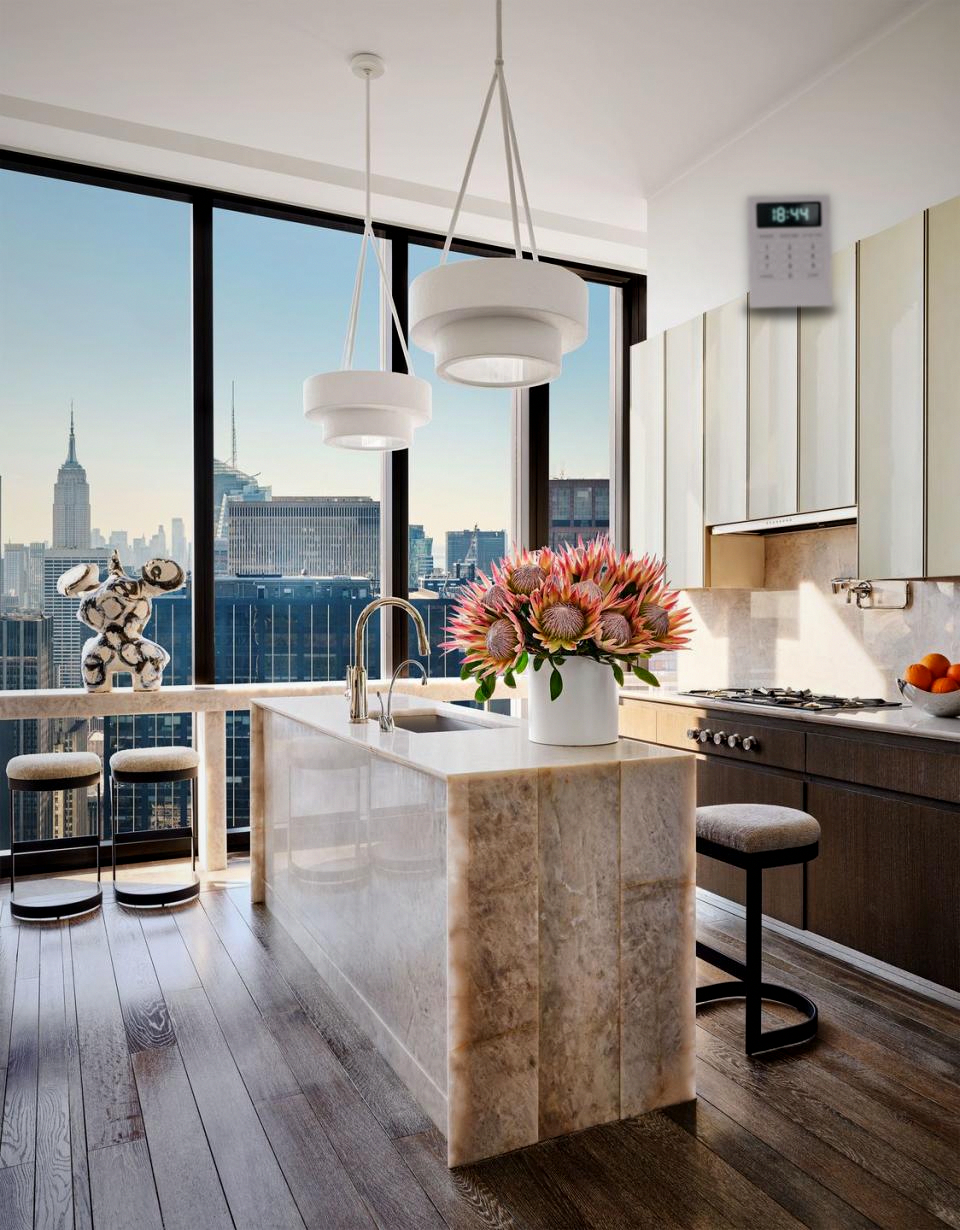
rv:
18.44
